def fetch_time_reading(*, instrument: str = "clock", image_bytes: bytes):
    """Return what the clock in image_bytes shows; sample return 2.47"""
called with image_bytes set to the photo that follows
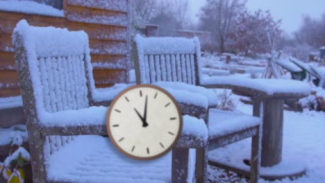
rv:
11.02
